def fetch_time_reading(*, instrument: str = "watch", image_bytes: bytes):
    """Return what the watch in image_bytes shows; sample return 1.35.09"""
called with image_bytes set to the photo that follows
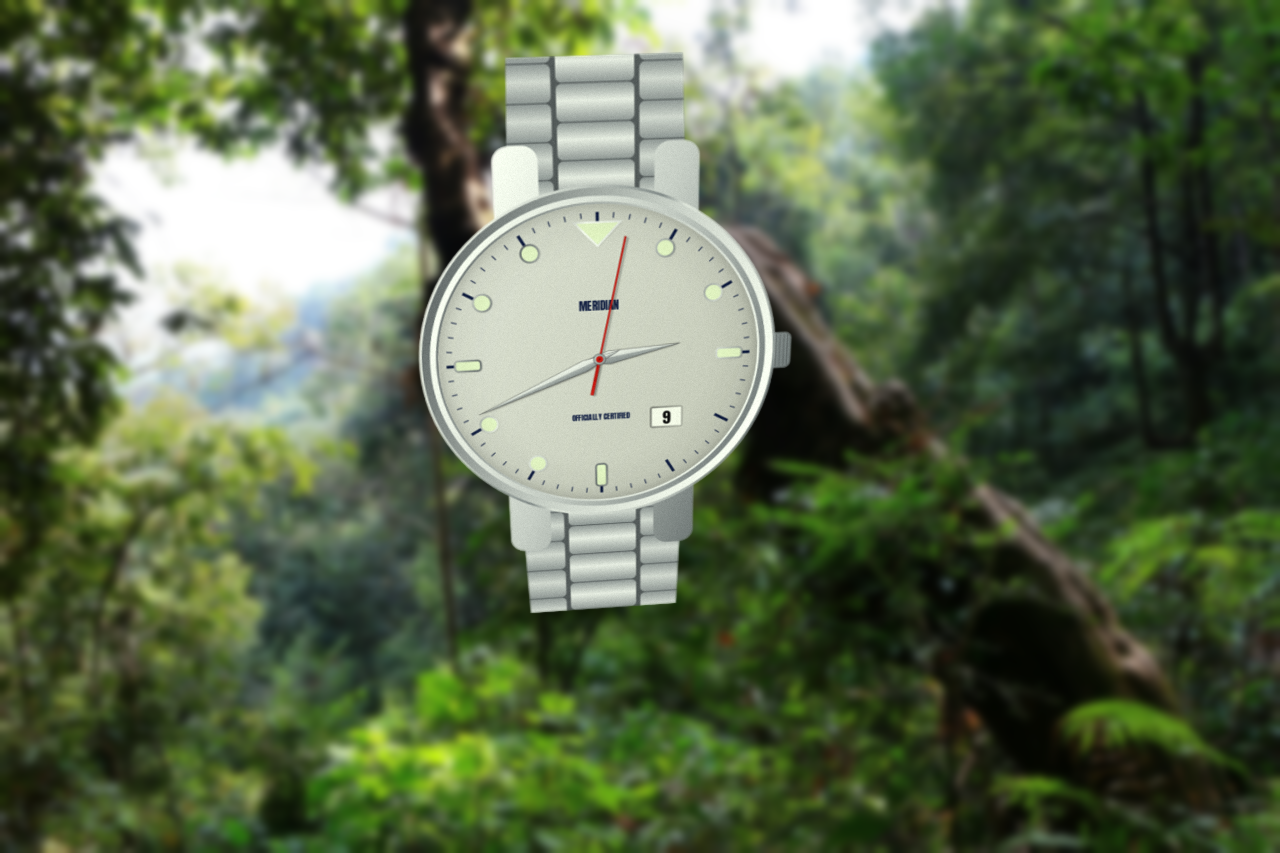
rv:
2.41.02
